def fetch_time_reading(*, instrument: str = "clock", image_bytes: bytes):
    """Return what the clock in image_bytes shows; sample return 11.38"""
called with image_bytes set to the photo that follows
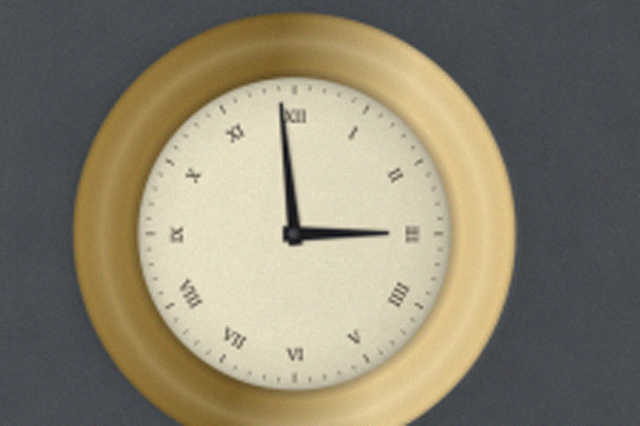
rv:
2.59
